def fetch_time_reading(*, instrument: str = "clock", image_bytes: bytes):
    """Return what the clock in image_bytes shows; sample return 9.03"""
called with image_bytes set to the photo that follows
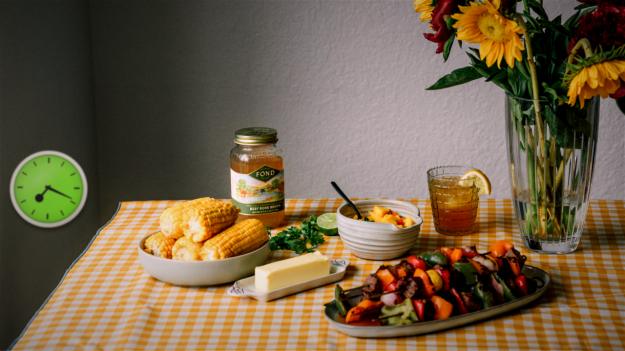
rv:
7.19
